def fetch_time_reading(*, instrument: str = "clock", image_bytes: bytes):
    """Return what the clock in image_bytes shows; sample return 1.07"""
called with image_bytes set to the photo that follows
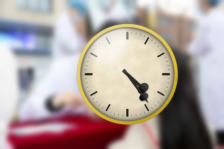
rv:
4.24
